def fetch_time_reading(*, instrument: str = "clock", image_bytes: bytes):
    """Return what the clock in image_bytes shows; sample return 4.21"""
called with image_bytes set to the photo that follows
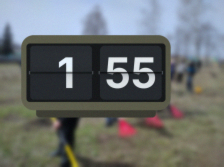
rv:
1.55
